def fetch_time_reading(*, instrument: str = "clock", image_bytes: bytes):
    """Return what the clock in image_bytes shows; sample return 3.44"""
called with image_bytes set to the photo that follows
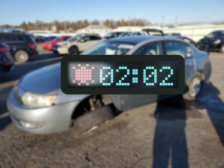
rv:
2.02
